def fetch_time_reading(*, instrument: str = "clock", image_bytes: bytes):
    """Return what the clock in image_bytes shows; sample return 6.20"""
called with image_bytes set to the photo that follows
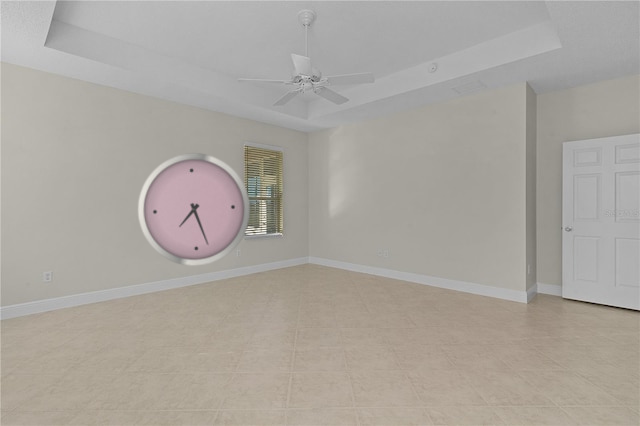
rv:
7.27
